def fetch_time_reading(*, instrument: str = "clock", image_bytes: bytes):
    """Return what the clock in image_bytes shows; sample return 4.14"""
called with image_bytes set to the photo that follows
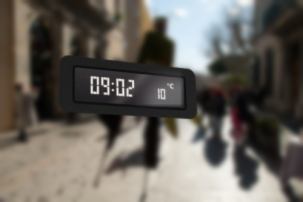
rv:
9.02
